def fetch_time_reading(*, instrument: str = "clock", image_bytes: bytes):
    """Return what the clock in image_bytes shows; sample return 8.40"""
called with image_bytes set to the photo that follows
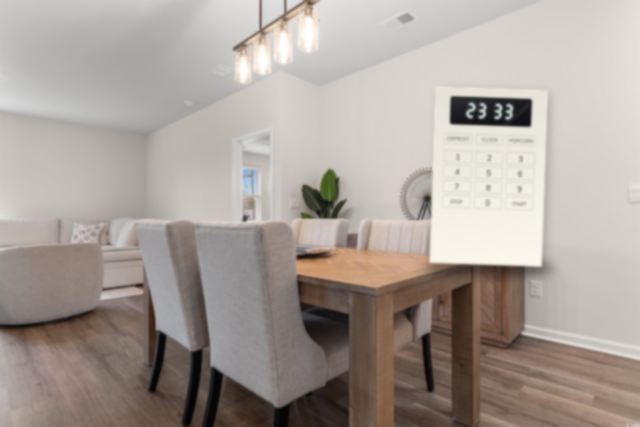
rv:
23.33
